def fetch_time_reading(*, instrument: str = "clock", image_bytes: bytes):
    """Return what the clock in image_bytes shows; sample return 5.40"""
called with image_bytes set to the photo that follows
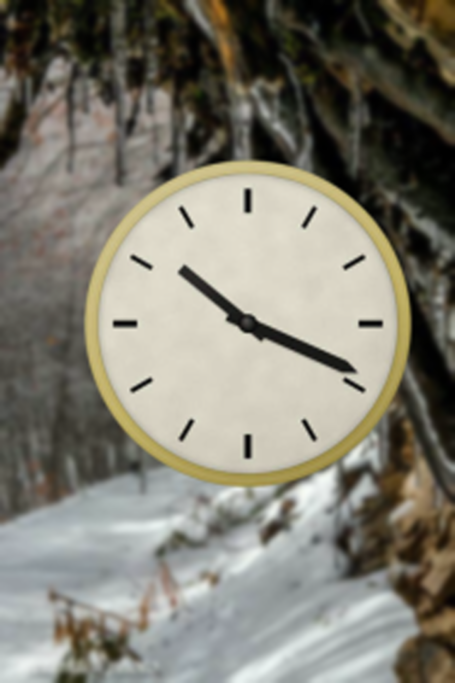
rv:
10.19
